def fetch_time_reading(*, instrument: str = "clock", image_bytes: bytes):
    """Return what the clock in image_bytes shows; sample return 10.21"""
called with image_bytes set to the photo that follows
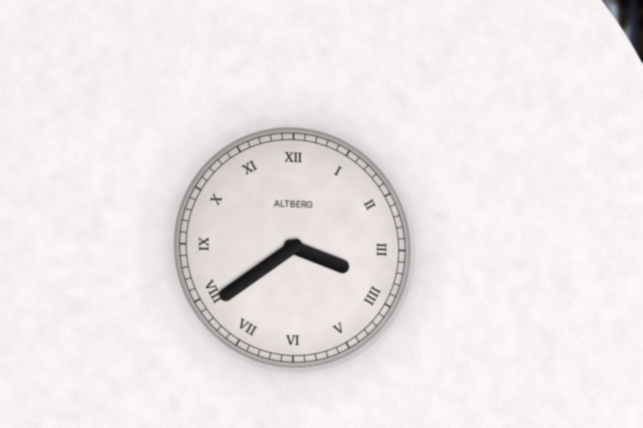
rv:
3.39
